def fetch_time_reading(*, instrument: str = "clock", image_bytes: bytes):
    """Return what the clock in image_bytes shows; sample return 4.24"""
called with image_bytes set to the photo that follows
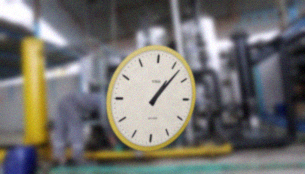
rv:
1.07
